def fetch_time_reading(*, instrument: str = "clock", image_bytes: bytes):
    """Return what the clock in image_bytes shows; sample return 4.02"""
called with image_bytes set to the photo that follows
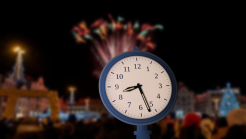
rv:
8.27
